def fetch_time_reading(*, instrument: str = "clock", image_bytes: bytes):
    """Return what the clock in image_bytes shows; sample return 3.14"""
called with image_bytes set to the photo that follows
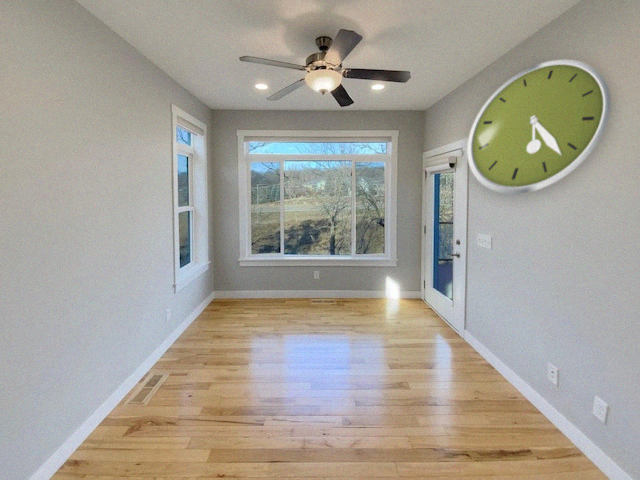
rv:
5.22
